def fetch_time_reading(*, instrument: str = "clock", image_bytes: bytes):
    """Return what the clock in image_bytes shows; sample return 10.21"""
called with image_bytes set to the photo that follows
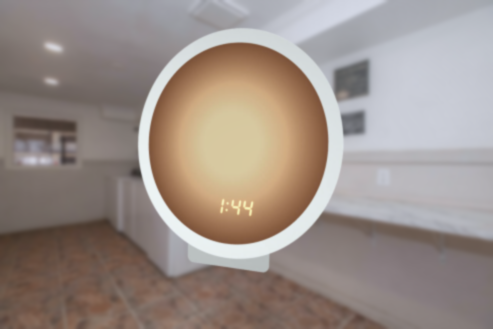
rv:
1.44
